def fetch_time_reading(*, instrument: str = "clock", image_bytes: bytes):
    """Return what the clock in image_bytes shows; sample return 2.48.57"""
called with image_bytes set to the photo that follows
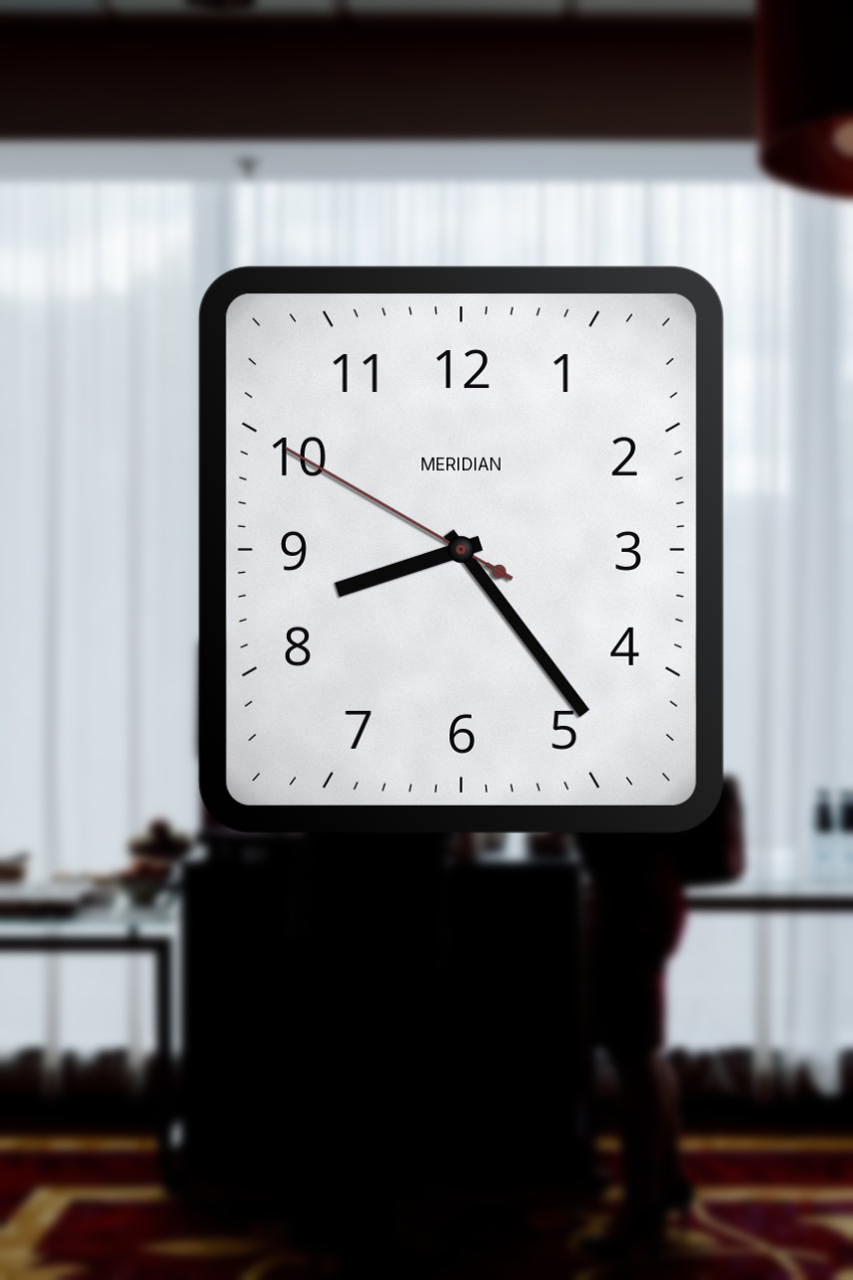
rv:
8.23.50
